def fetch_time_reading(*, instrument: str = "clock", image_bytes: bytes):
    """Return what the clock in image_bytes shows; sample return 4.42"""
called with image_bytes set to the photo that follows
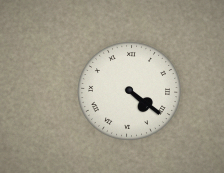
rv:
4.21
